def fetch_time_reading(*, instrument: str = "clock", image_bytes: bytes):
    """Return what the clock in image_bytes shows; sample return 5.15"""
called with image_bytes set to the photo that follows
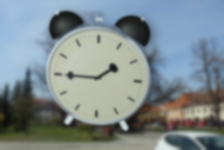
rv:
1.45
